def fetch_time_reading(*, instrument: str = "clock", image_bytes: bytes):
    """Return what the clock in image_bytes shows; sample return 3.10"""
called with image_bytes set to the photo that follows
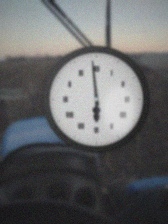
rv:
5.59
